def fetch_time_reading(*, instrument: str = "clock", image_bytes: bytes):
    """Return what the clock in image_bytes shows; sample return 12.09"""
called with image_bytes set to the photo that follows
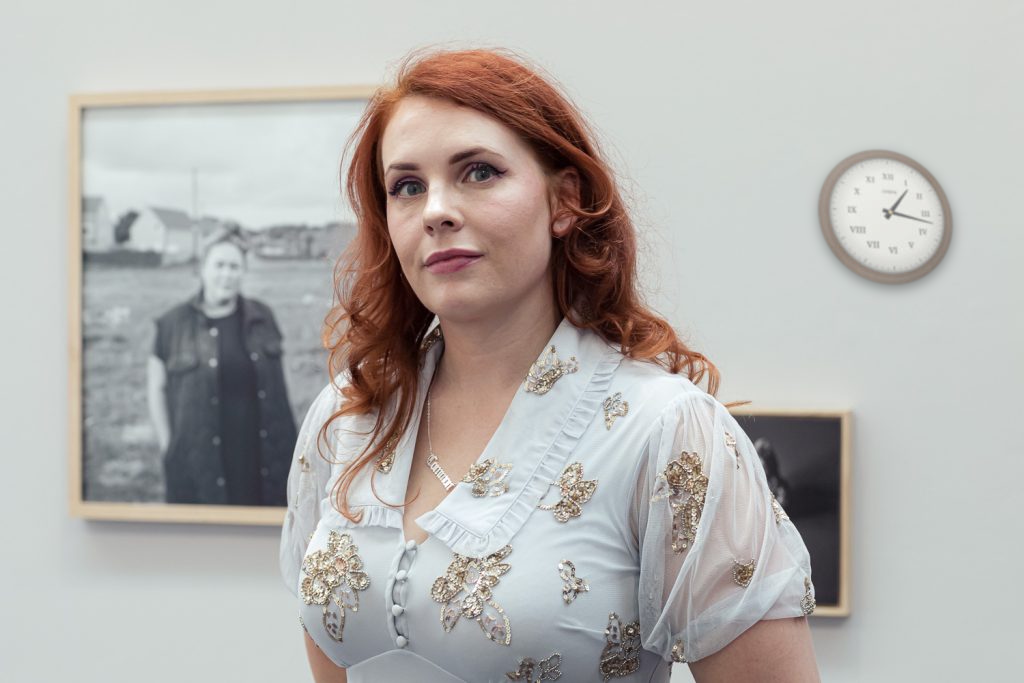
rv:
1.17
